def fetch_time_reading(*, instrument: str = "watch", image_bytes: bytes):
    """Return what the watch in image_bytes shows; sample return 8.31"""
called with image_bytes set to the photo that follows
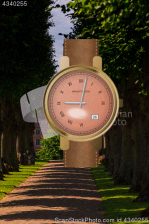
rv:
9.02
